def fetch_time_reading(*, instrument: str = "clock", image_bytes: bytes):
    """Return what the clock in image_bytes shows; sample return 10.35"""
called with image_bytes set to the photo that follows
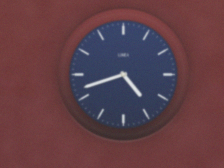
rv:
4.42
